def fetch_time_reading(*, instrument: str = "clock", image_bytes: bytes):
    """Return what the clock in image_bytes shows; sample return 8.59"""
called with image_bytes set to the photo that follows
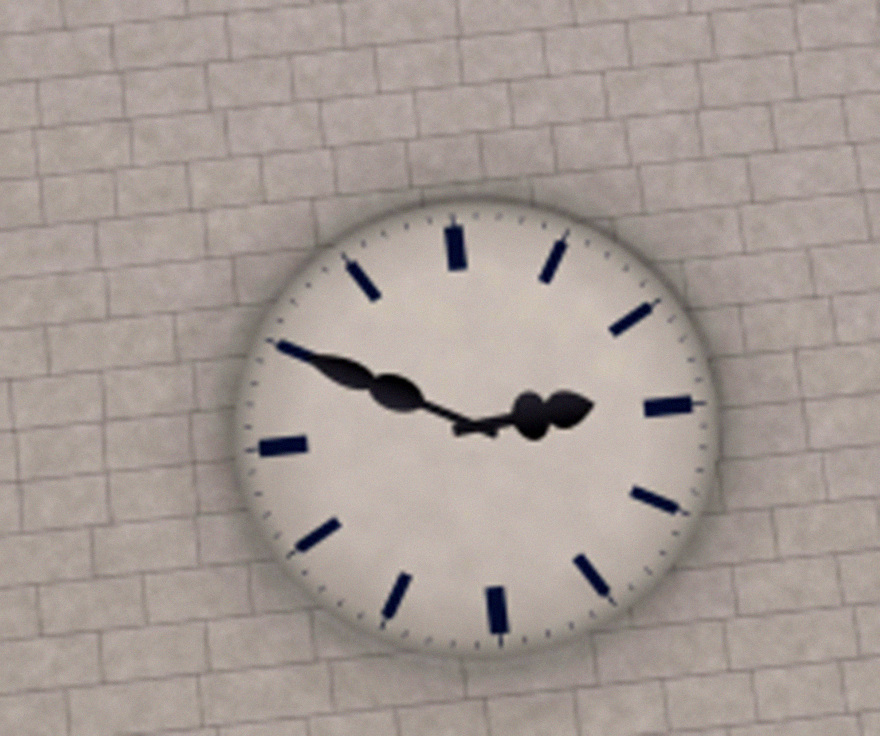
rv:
2.50
